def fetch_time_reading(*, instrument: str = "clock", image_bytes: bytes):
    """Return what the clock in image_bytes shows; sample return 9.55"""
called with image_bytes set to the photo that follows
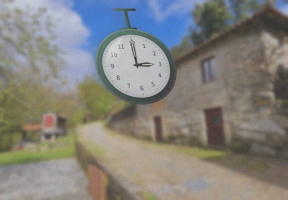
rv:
3.00
